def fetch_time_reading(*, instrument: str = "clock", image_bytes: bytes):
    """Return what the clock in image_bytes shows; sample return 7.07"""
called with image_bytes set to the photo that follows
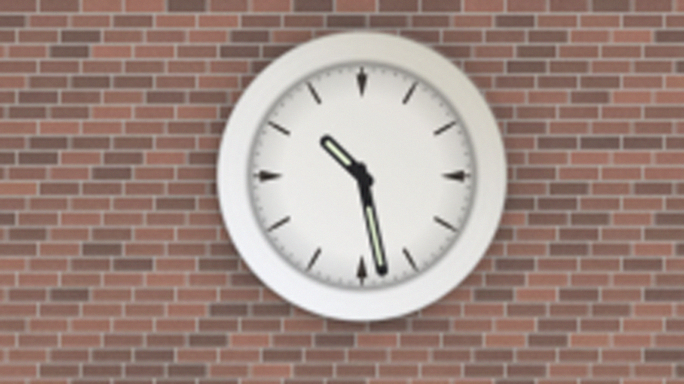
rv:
10.28
